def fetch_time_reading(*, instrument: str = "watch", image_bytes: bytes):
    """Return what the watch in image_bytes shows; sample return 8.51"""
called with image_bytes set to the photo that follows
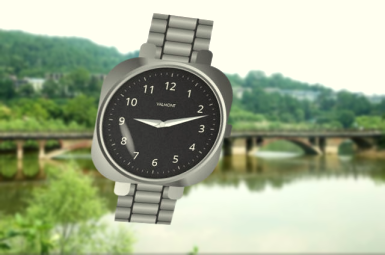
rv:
9.12
